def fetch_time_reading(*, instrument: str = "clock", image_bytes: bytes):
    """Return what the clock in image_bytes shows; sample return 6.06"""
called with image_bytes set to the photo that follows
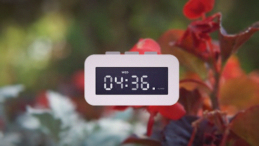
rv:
4.36
